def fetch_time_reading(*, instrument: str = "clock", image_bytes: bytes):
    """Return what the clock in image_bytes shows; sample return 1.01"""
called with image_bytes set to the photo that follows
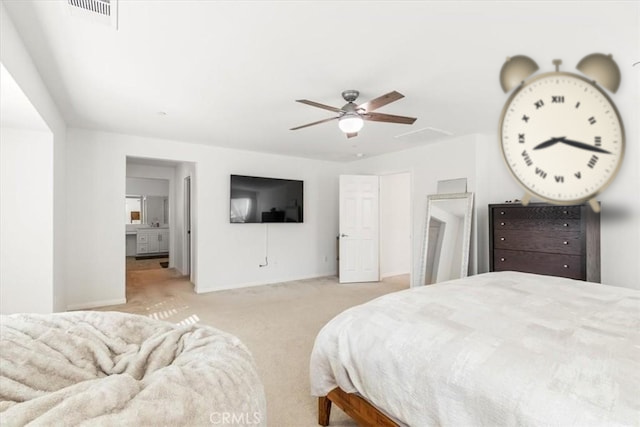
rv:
8.17
